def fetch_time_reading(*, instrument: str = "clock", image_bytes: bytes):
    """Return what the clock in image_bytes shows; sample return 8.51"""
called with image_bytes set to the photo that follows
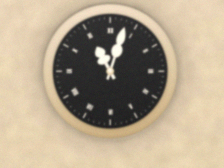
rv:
11.03
